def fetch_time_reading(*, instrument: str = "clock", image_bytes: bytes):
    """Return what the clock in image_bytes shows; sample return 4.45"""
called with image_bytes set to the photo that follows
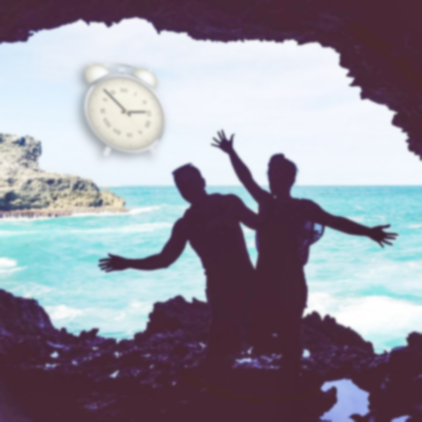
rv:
2.53
